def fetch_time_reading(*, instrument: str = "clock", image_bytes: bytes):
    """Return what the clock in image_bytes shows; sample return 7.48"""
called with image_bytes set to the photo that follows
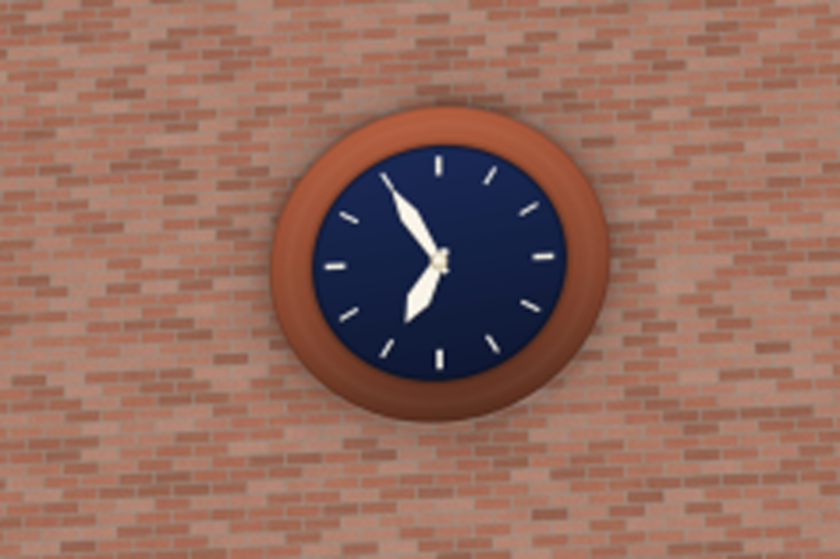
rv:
6.55
